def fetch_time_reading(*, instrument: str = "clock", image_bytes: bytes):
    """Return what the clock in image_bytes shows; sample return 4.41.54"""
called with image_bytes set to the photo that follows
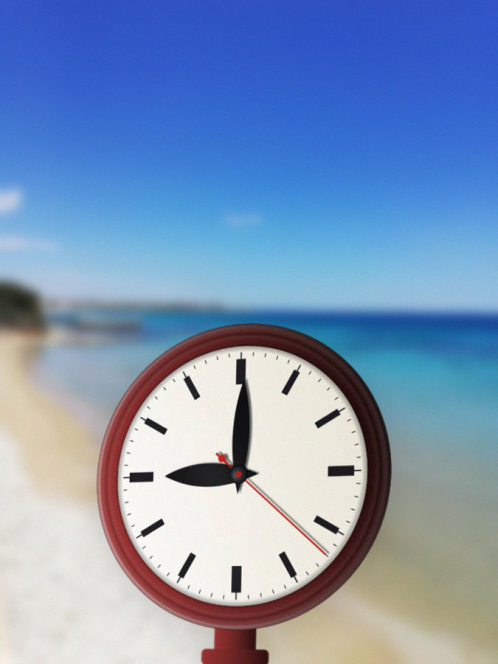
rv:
9.00.22
